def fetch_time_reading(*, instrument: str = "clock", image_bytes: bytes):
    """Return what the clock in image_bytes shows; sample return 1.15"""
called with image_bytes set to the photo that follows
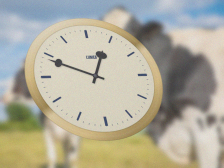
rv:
12.49
